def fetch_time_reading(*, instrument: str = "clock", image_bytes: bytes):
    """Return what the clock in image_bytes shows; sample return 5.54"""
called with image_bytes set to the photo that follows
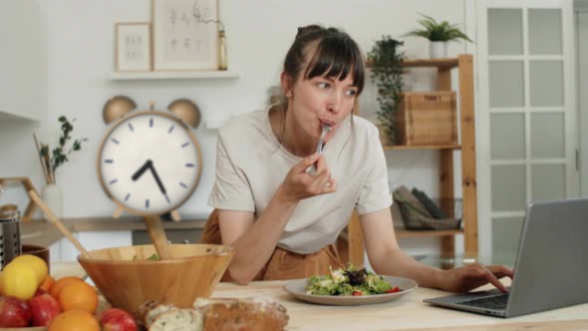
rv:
7.25
